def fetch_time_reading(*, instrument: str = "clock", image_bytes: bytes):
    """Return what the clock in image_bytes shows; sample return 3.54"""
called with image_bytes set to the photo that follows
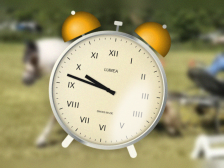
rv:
9.47
